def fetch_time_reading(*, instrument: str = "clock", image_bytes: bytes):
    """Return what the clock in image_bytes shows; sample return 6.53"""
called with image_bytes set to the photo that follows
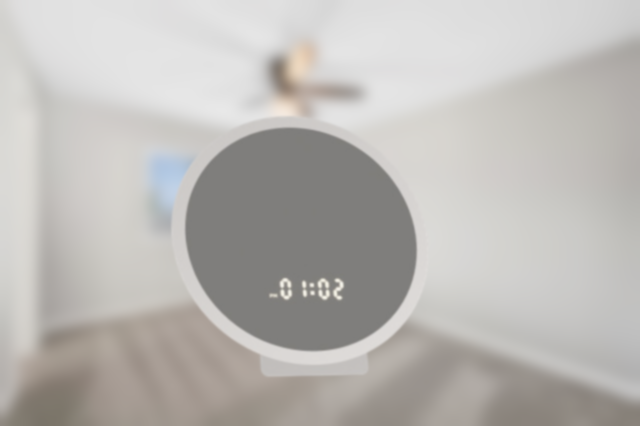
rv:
1.02
